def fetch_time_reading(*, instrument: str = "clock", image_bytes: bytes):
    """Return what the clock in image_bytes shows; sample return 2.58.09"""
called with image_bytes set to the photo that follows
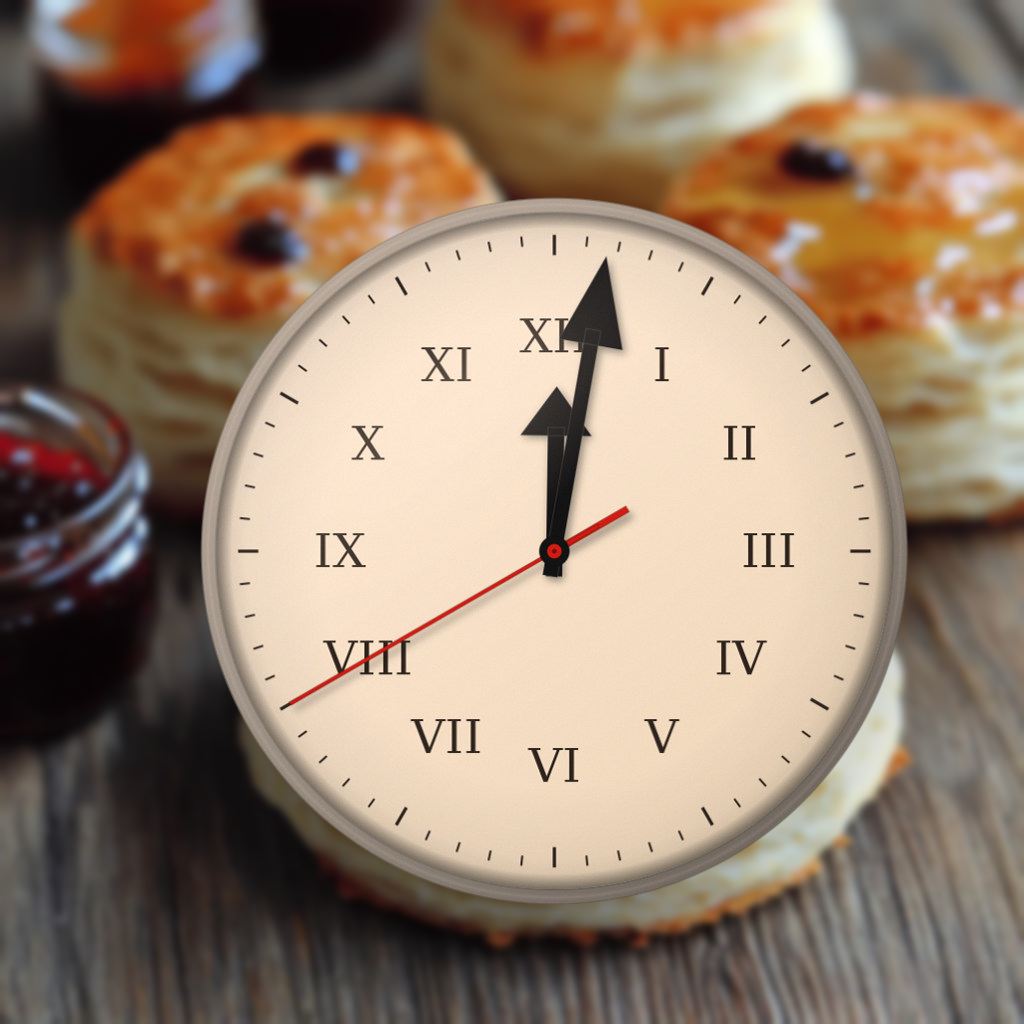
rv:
12.01.40
